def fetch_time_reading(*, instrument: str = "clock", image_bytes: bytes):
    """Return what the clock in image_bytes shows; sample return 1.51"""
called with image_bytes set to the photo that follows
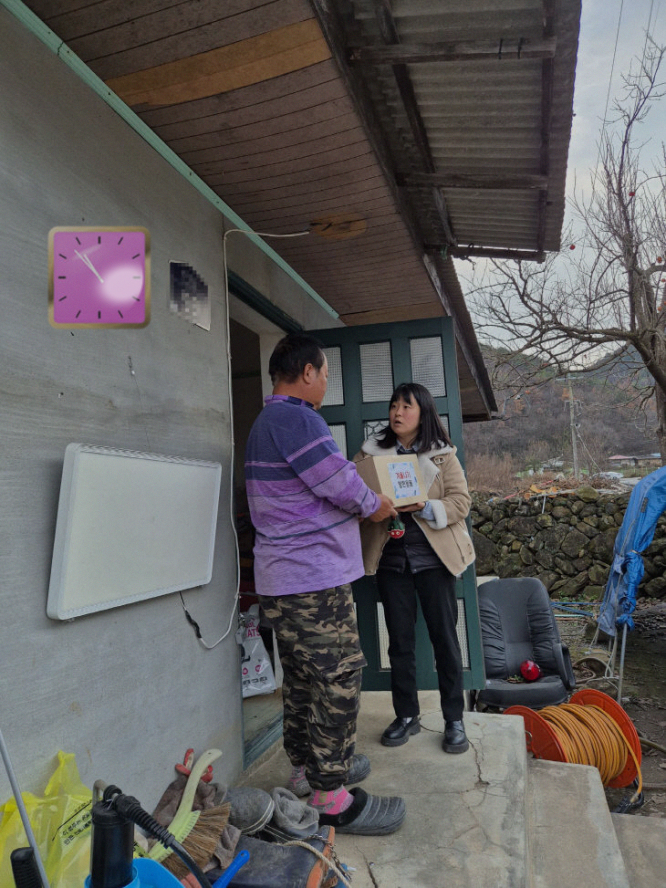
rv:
10.53
